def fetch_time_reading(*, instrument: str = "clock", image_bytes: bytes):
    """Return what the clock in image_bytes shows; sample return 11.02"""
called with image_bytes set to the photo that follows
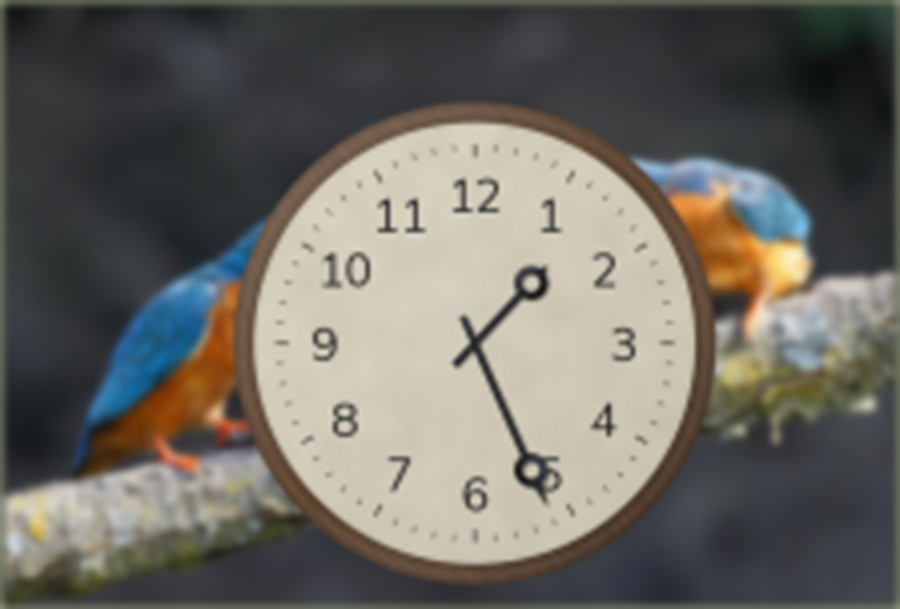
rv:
1.26
